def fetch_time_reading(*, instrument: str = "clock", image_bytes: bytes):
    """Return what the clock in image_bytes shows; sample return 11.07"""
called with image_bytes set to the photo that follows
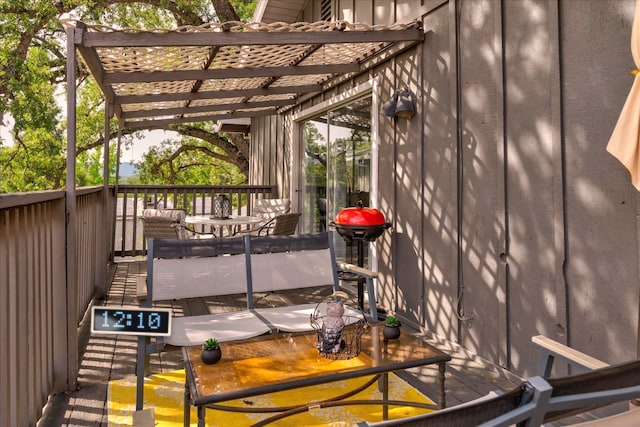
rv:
12.10
